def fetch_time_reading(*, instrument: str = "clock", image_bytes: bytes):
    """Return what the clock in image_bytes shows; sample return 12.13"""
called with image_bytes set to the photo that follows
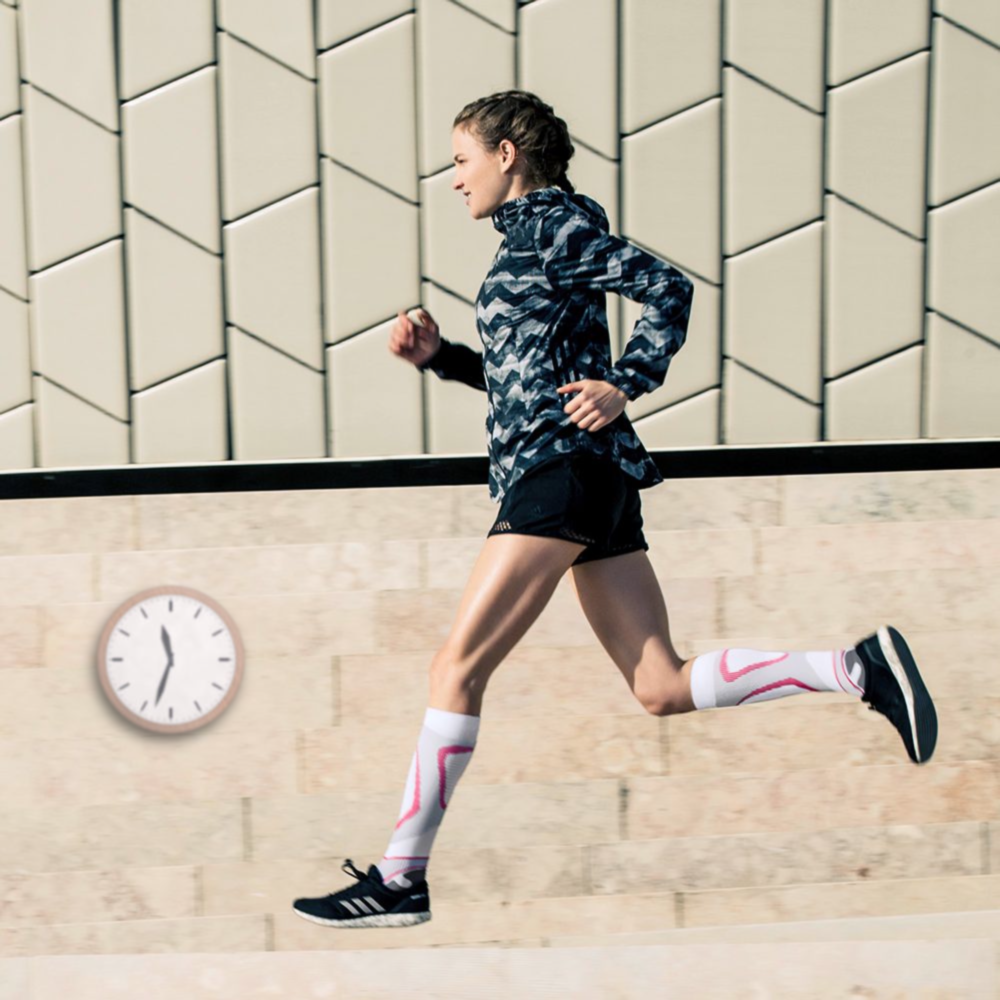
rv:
11.33
